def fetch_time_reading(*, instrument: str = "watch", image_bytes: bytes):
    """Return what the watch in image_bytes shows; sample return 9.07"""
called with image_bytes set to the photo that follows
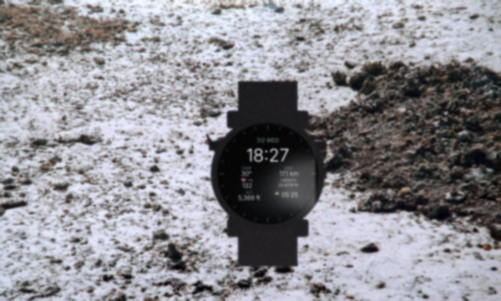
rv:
18.27
